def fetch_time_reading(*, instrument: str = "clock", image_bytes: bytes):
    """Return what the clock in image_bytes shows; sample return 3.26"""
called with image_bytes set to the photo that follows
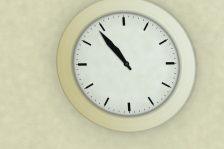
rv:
10.54
